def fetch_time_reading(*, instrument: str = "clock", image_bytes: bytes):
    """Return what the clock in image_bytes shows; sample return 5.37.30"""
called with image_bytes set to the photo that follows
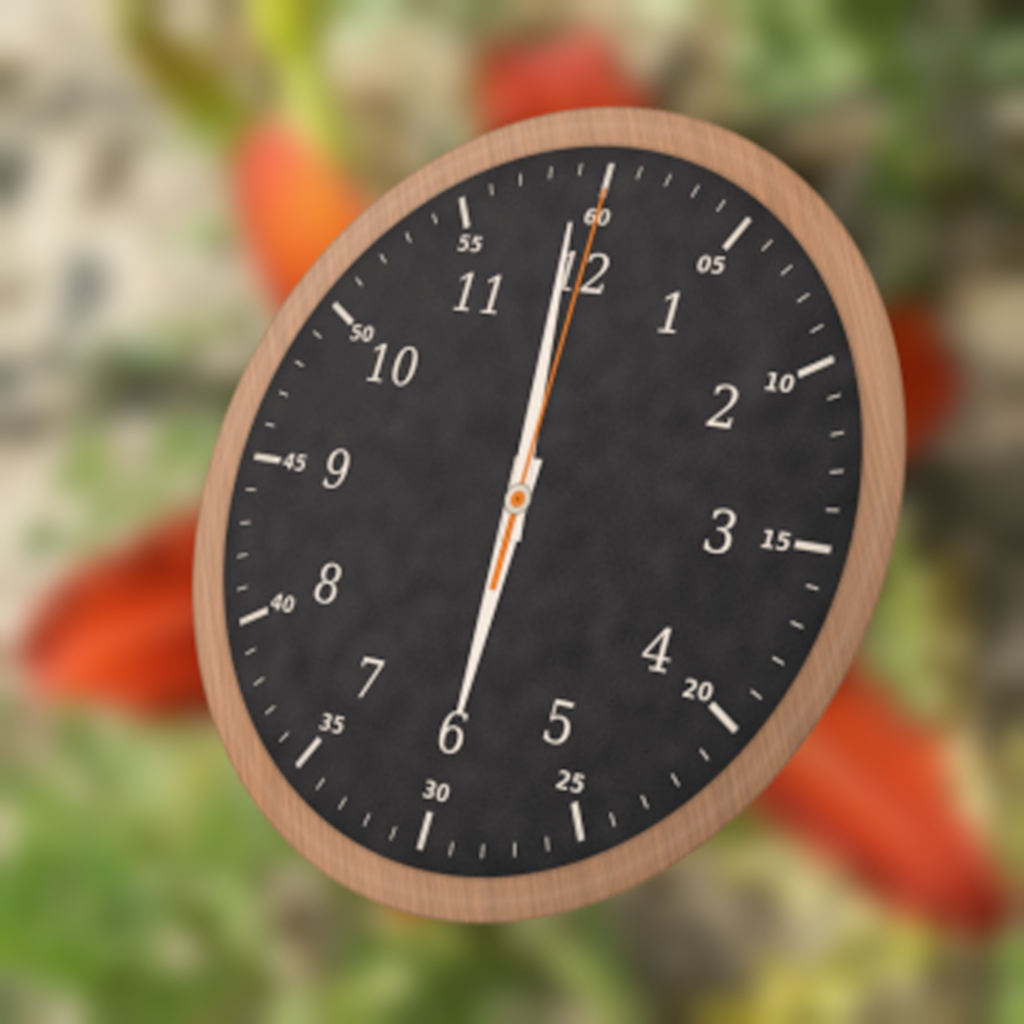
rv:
5.59.00
